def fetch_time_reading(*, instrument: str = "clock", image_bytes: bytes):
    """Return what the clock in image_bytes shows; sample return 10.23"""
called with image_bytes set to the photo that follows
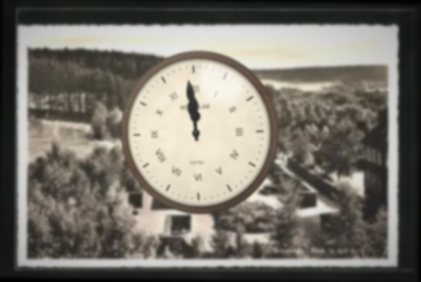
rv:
11.59
